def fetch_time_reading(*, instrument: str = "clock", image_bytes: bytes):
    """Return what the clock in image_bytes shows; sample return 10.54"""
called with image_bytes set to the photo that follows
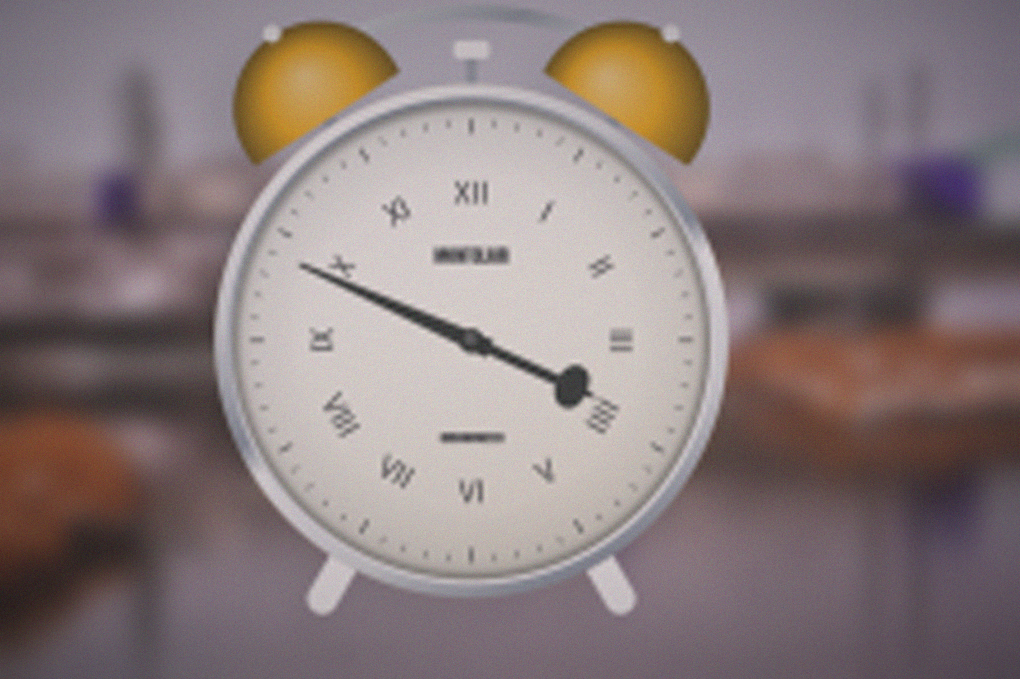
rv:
3.49
